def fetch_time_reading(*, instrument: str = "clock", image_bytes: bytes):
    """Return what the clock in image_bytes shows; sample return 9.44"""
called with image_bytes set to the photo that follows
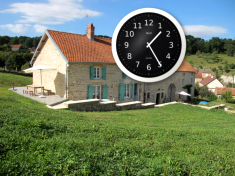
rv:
1.25
